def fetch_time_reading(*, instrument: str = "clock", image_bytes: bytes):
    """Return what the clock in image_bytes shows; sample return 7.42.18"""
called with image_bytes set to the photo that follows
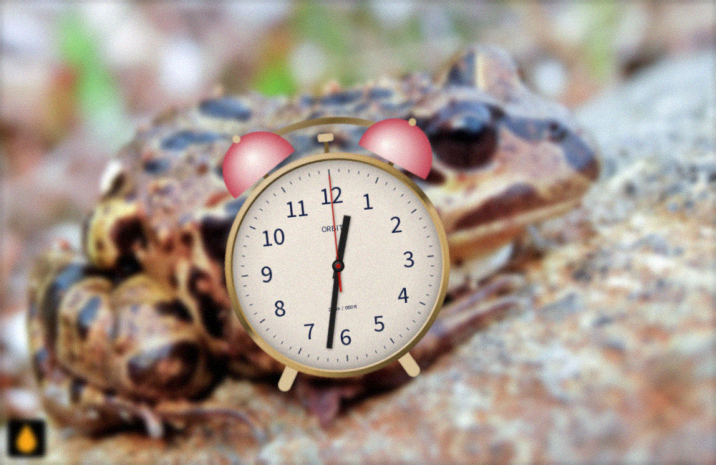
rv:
12.32.00
